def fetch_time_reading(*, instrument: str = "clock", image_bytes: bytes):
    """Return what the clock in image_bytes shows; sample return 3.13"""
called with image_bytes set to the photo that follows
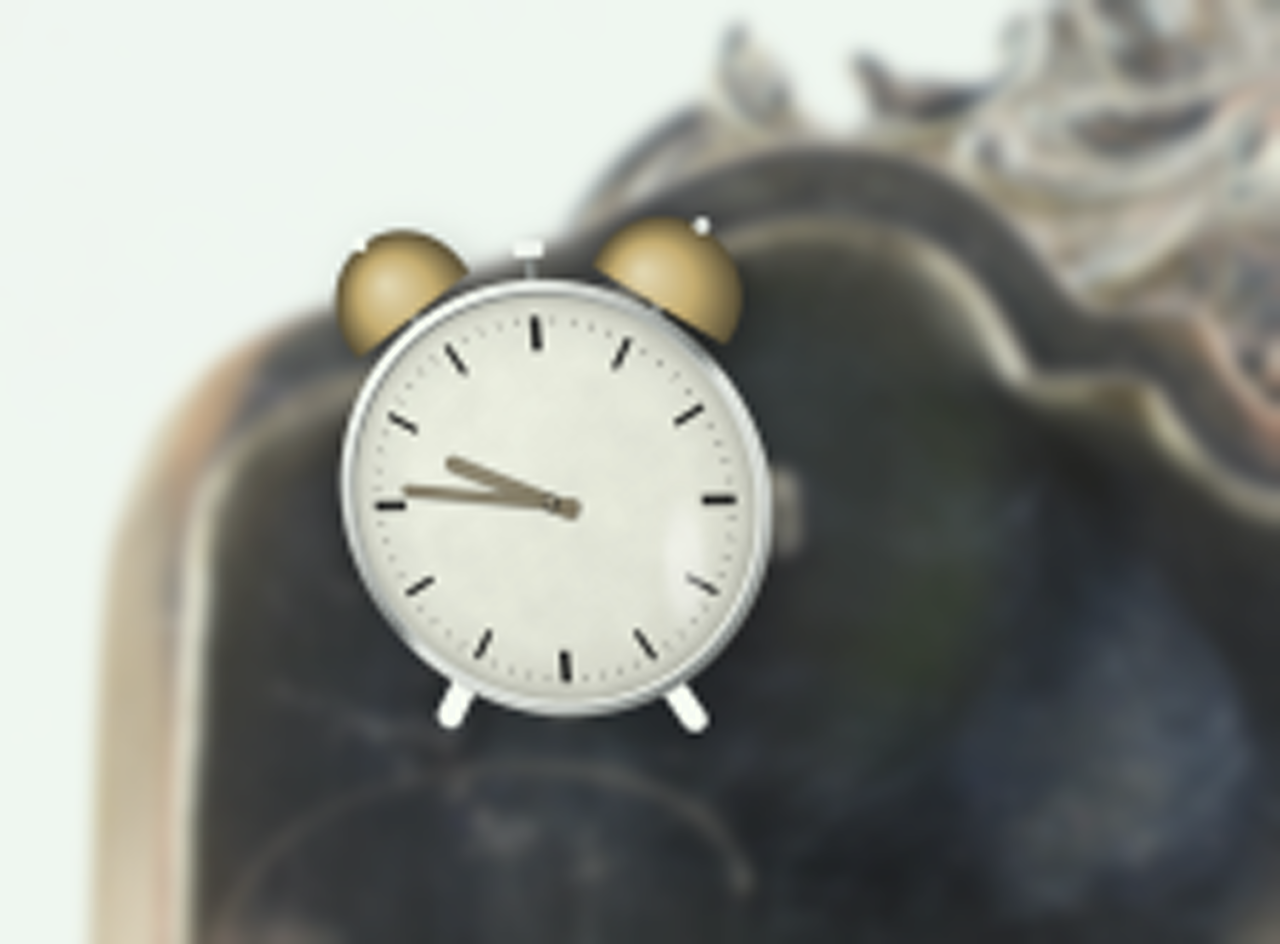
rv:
9.46
